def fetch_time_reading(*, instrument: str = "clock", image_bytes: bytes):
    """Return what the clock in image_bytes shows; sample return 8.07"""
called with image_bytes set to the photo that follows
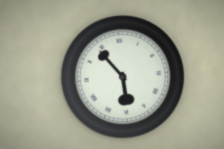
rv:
5.54
